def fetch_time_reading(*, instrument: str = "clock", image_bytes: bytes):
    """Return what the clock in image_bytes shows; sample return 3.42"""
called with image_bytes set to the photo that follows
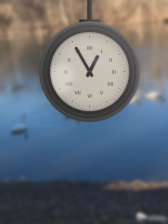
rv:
12.55
